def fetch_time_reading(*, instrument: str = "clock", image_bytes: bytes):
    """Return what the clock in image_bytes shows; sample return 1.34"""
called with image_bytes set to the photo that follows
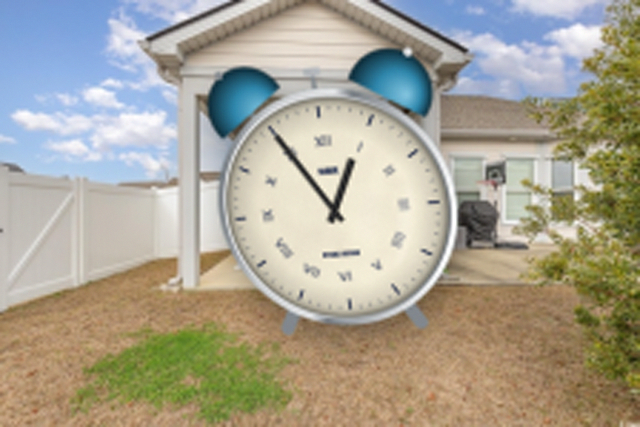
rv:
12.55
